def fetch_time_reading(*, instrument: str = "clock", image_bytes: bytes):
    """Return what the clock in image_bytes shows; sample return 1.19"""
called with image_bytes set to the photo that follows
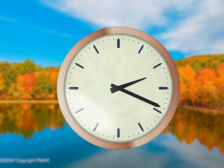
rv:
2.19
